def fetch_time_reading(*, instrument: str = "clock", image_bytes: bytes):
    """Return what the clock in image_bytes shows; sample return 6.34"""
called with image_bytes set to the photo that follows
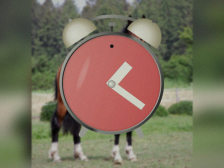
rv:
1.21
